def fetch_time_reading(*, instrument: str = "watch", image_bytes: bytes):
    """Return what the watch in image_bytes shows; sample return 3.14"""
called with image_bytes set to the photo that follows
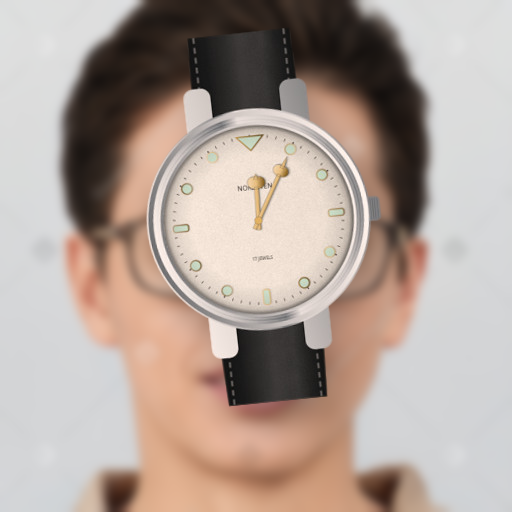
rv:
12.05
